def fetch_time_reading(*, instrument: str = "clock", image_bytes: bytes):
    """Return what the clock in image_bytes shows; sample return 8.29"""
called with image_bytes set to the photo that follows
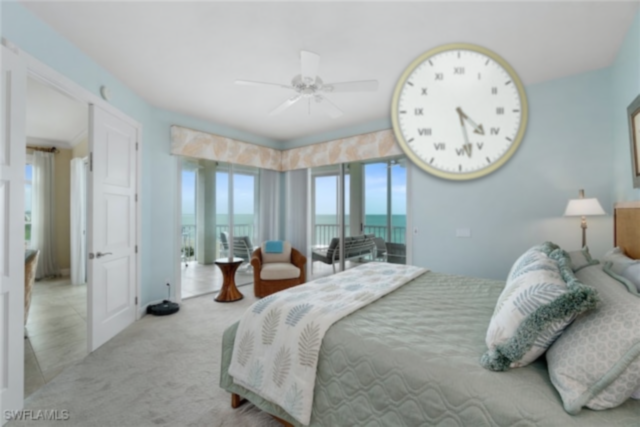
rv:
4.28
